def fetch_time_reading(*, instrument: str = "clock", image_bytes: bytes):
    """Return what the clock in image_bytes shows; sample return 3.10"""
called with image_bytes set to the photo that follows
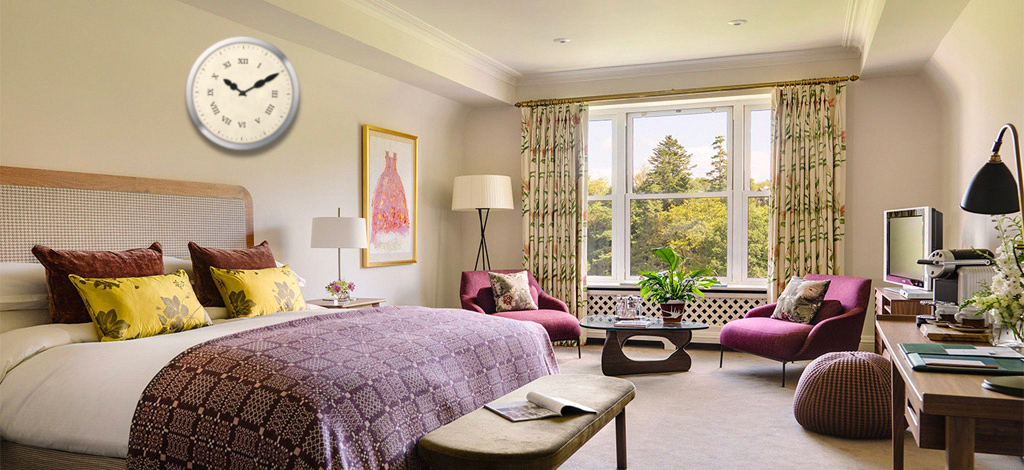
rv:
10.10
